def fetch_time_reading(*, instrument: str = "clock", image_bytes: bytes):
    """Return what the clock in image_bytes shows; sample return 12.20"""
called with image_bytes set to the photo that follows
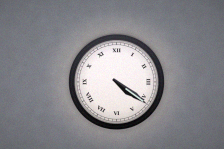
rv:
4.21
